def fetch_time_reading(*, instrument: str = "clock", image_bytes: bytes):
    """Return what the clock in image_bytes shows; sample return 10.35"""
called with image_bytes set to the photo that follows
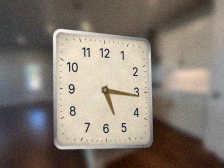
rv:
5.16
